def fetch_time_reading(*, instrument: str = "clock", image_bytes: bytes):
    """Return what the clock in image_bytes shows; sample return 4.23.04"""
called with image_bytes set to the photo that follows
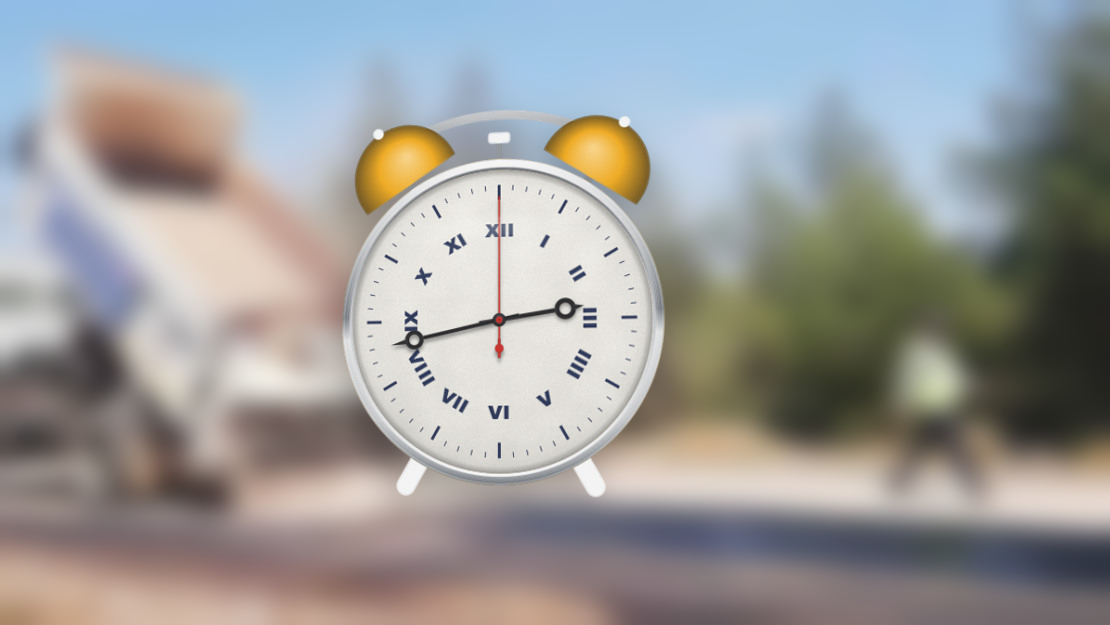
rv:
2.43.00
